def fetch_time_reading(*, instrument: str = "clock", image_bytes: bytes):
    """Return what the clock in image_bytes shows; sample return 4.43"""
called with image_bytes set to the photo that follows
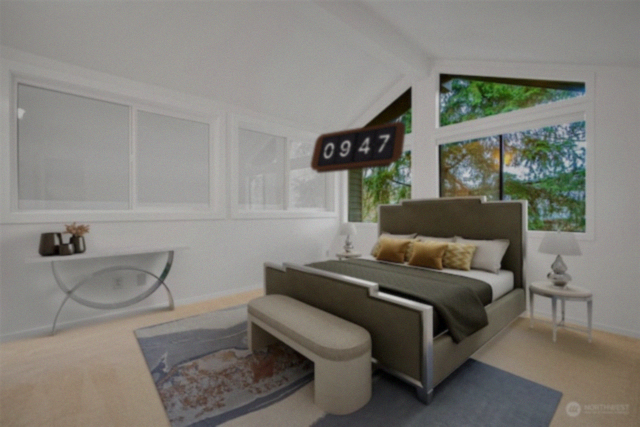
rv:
9.47
